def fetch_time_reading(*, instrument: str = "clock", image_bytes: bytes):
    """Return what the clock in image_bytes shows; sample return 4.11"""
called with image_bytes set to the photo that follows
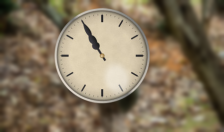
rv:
10.55
